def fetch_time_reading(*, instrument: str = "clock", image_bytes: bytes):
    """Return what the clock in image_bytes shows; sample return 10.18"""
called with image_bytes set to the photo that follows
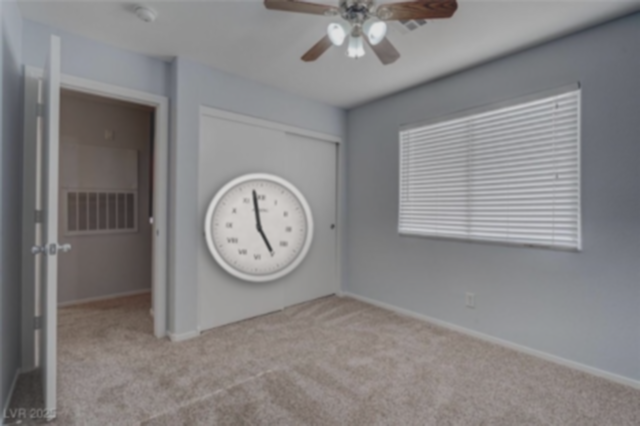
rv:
4.58
